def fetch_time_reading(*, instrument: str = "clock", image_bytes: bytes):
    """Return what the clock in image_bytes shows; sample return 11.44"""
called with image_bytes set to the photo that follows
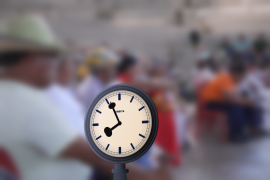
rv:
7.56
